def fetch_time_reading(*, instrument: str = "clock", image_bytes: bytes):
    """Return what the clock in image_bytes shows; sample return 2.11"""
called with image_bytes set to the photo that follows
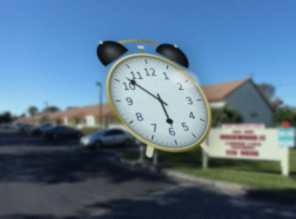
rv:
5.52
